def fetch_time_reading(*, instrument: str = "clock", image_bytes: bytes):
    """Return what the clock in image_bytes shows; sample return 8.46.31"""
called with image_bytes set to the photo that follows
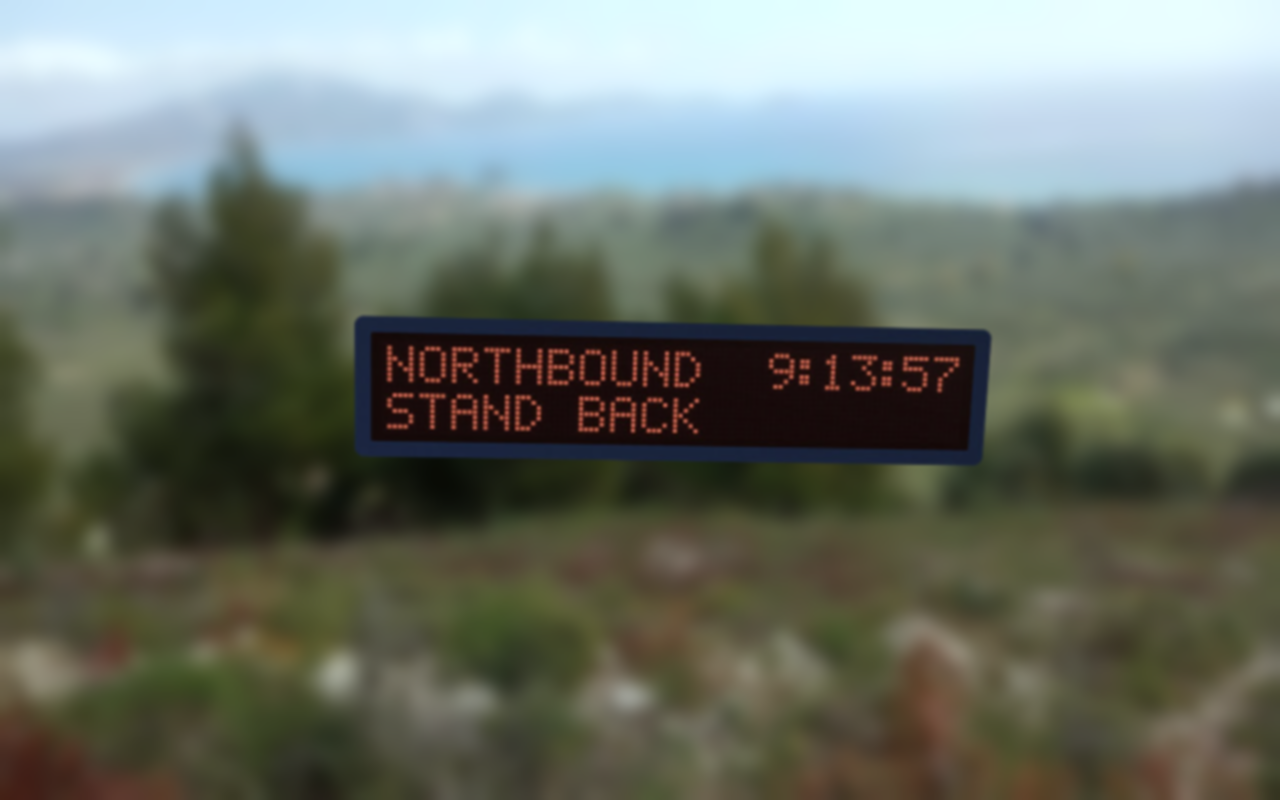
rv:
9.13.57
